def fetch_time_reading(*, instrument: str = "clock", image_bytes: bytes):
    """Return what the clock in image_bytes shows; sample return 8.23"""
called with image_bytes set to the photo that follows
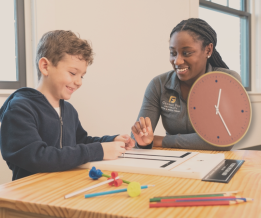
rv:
12.25
